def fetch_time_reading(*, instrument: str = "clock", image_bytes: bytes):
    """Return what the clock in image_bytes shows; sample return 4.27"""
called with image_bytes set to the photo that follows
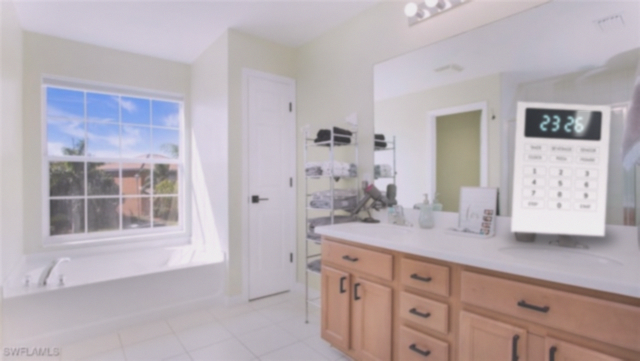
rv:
23.26
